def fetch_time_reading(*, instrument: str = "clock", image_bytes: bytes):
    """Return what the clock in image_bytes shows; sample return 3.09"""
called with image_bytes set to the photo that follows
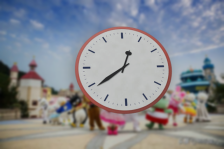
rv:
12.39
